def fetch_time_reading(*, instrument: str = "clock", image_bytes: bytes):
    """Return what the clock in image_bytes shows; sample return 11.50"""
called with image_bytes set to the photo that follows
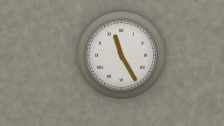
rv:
11.25
